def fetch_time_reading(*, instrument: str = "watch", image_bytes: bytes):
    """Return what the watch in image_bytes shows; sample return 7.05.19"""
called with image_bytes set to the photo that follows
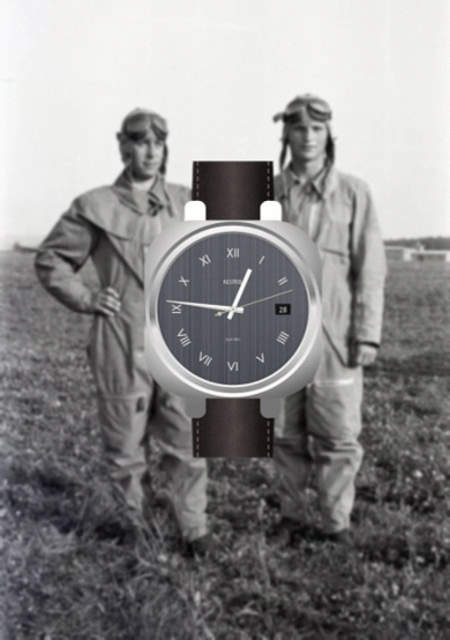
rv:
12.46.12
